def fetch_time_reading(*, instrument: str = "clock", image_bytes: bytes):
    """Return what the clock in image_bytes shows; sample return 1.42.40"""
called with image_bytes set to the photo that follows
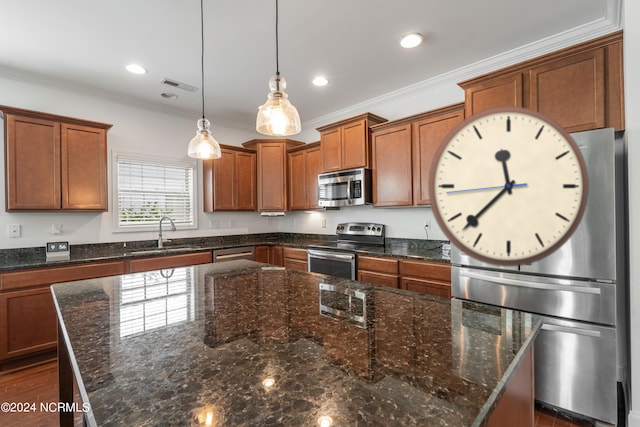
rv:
11.37.44
